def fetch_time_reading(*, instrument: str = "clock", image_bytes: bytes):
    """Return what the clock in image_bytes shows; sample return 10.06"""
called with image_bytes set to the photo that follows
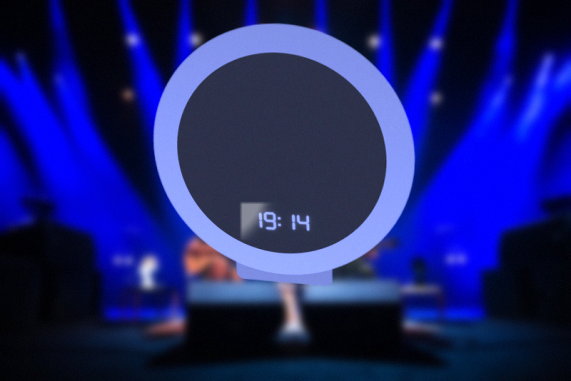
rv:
19.14
